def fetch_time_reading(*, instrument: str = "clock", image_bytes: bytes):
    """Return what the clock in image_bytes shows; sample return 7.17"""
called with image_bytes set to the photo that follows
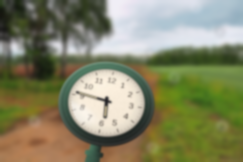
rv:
5.46
